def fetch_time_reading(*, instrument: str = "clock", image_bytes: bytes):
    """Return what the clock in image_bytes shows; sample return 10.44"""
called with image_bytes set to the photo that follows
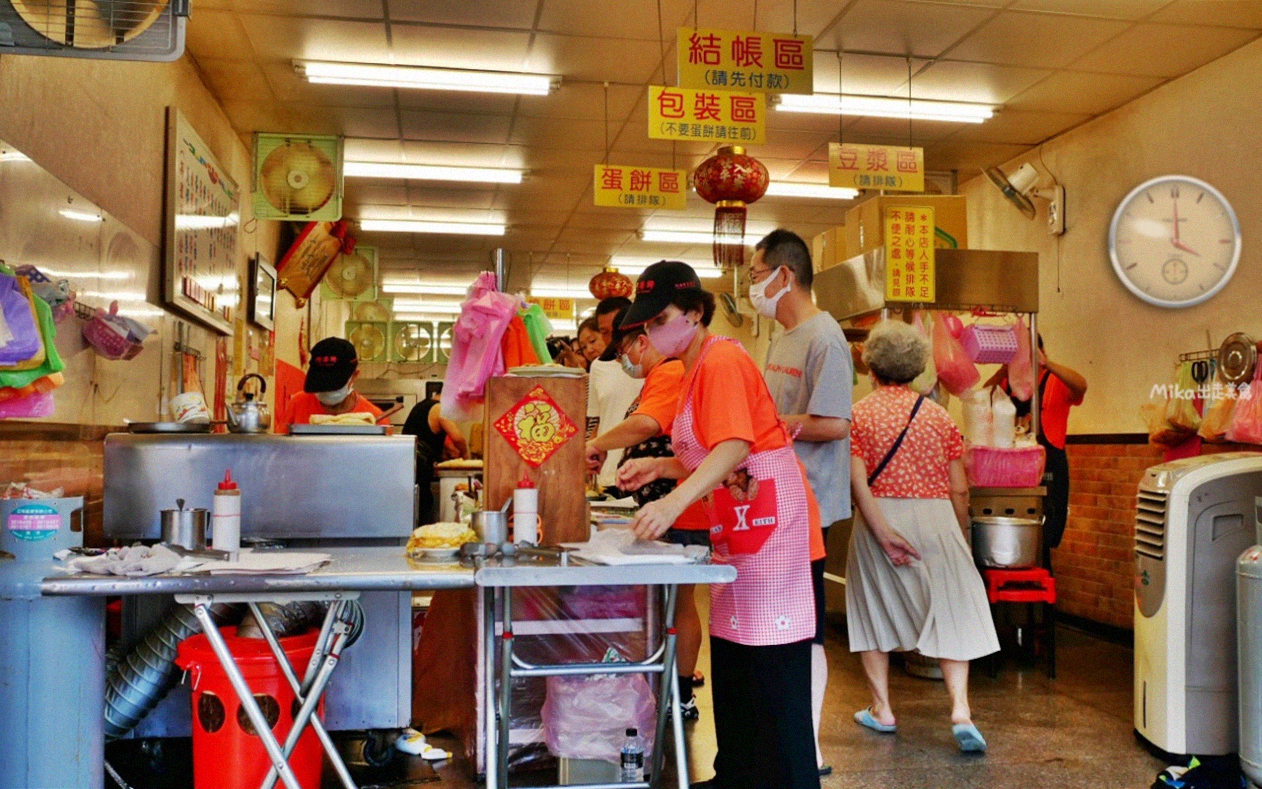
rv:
4.00
